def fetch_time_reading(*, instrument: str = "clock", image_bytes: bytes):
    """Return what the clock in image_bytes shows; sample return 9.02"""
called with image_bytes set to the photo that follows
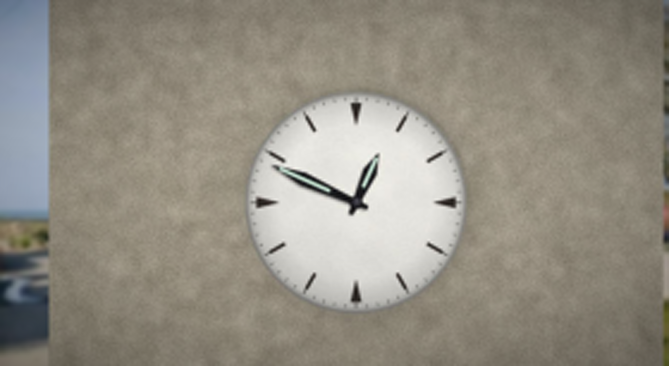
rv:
12.49
